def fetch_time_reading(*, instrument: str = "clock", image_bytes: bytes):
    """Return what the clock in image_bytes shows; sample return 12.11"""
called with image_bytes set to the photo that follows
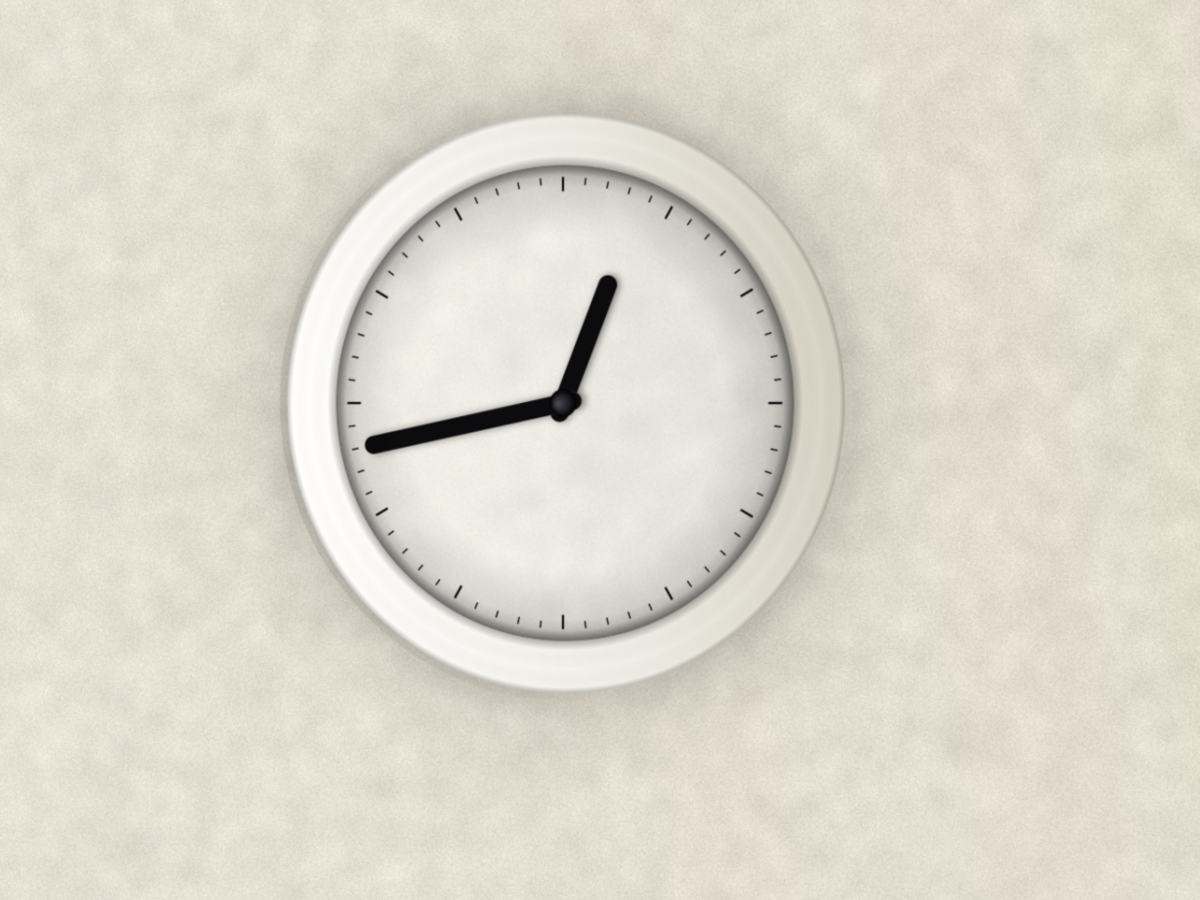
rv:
12.43
